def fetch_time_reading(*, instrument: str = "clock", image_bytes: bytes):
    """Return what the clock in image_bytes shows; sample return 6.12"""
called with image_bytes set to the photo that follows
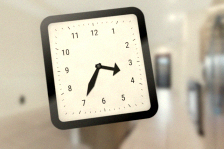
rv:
3.35
